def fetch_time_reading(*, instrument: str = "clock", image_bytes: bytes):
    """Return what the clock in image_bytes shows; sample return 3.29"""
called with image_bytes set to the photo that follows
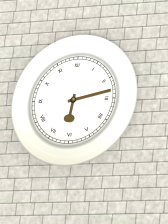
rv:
6.13
